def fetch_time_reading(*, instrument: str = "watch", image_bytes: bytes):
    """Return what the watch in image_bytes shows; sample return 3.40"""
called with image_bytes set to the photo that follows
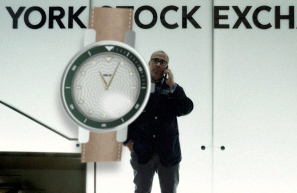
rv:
11.04
